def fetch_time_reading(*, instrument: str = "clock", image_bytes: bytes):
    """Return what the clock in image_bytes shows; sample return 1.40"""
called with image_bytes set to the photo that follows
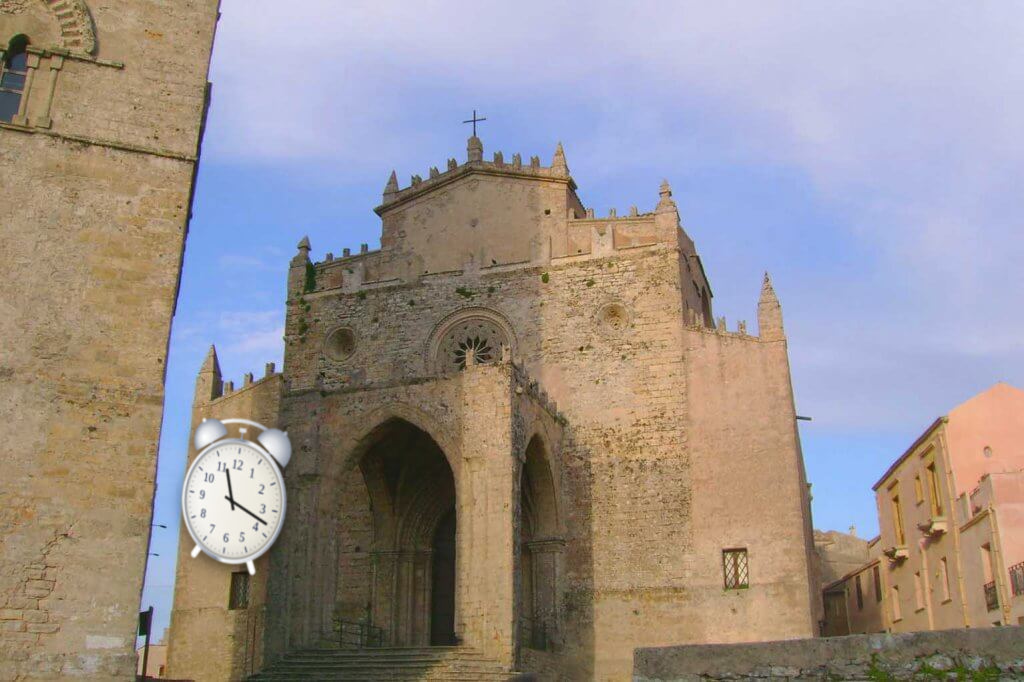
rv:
11.18
